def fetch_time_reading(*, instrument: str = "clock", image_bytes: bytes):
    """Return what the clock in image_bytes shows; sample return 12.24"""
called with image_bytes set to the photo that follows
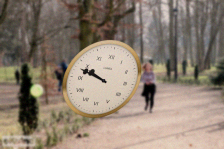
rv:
9.48
